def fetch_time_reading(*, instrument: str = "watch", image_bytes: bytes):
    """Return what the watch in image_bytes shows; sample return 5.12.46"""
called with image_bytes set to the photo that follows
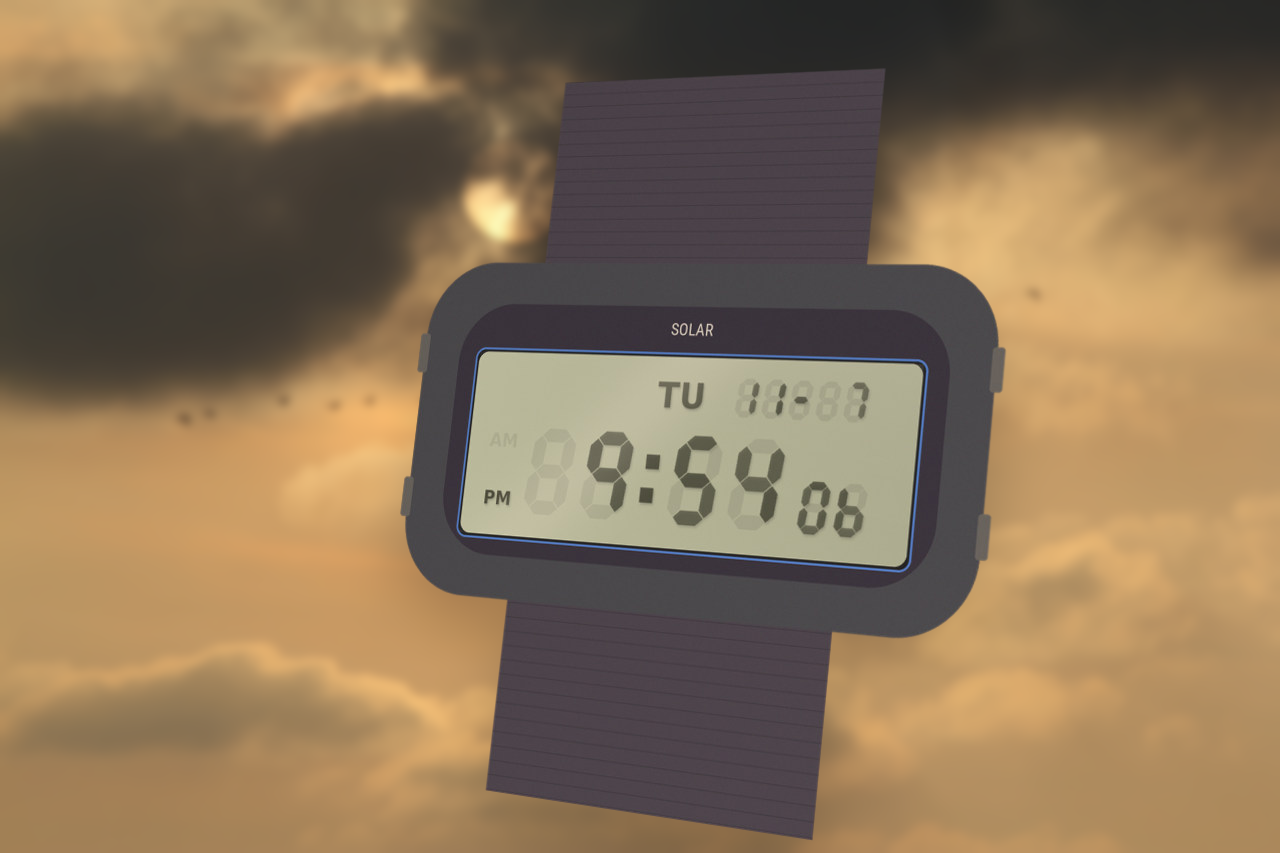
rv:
9.54.06
